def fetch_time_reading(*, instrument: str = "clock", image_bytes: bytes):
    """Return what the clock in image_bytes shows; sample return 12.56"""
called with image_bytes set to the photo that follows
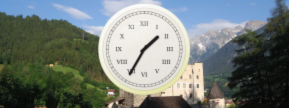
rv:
1.35
